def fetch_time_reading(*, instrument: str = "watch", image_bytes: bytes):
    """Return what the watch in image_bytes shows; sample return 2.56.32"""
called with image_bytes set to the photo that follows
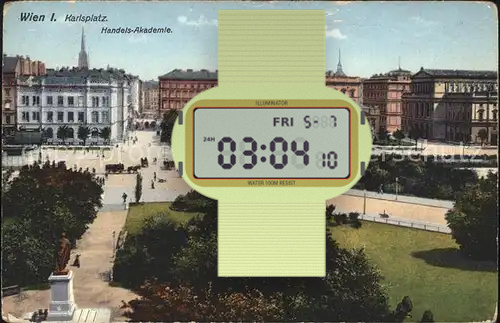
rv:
3.04.10
